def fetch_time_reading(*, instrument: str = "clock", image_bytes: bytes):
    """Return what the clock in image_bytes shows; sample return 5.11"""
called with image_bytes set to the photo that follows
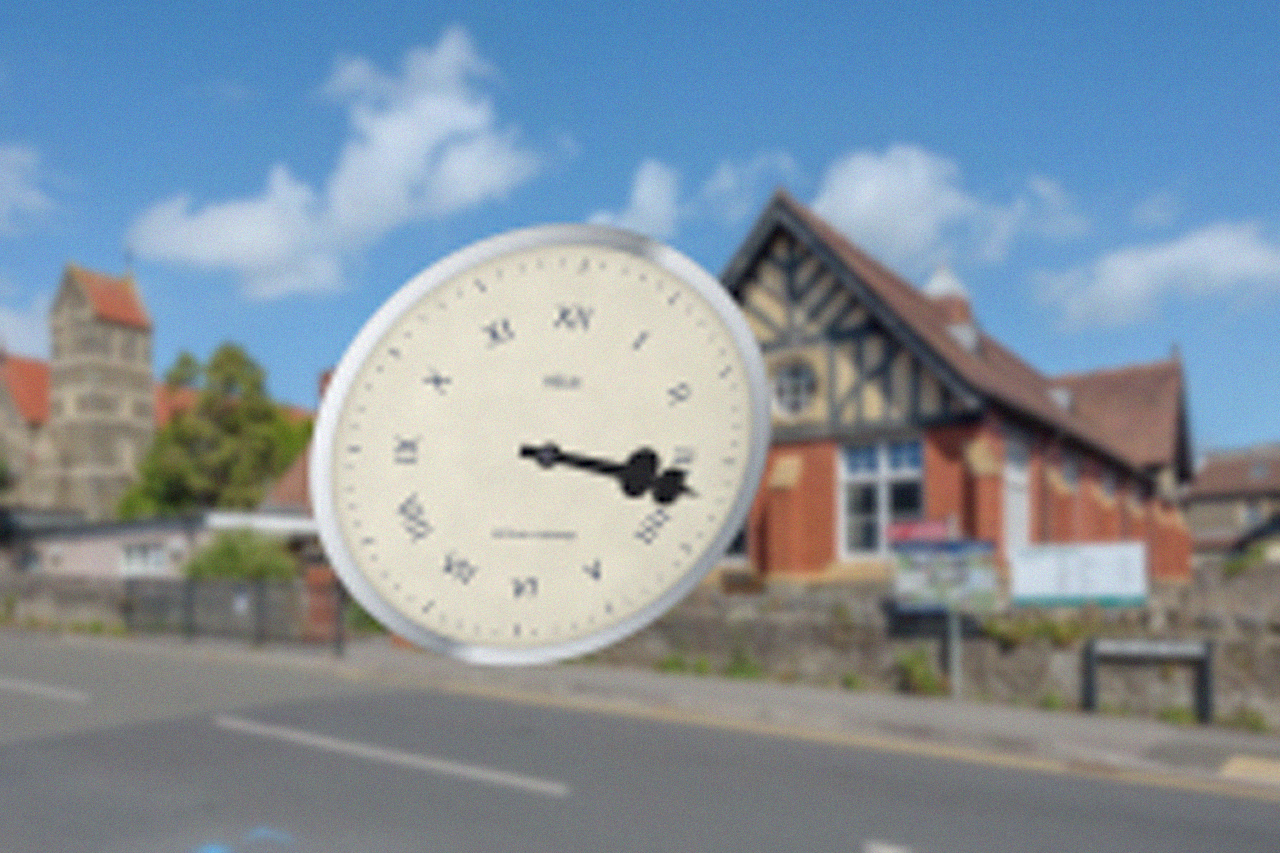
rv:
3.17
